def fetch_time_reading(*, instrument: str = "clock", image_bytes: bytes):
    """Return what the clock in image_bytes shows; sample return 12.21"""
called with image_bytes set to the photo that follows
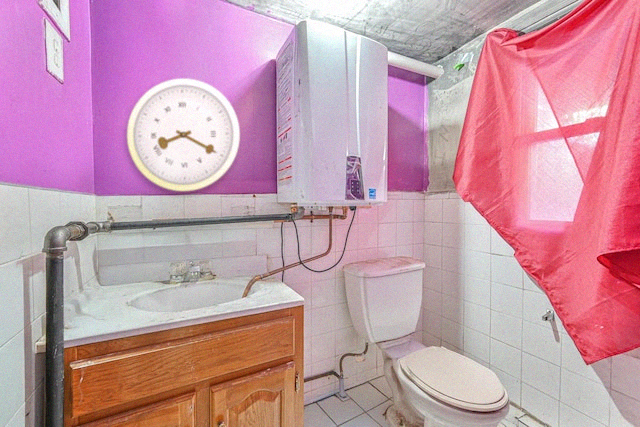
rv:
8.20
